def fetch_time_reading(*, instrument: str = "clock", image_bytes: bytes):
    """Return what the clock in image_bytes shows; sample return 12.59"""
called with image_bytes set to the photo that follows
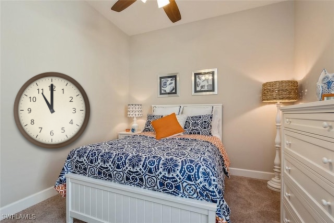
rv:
11.00
